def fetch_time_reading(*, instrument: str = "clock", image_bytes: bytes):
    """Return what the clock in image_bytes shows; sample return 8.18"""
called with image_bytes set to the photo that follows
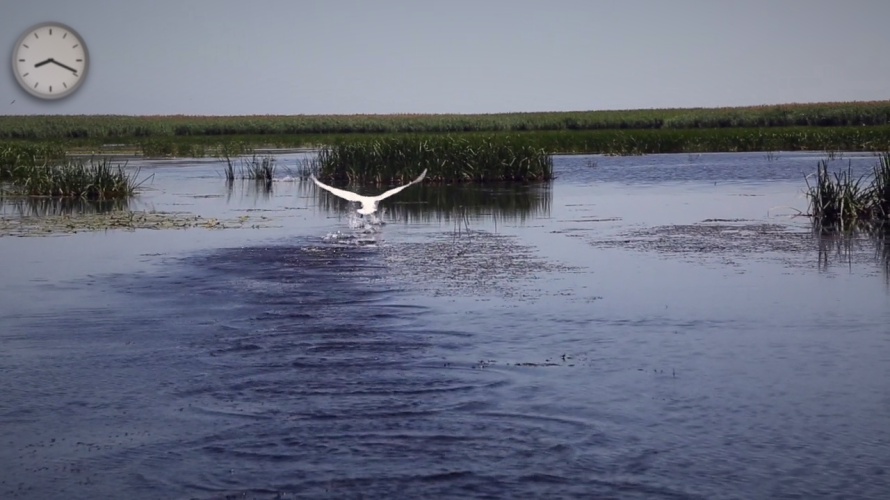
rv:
8.19
